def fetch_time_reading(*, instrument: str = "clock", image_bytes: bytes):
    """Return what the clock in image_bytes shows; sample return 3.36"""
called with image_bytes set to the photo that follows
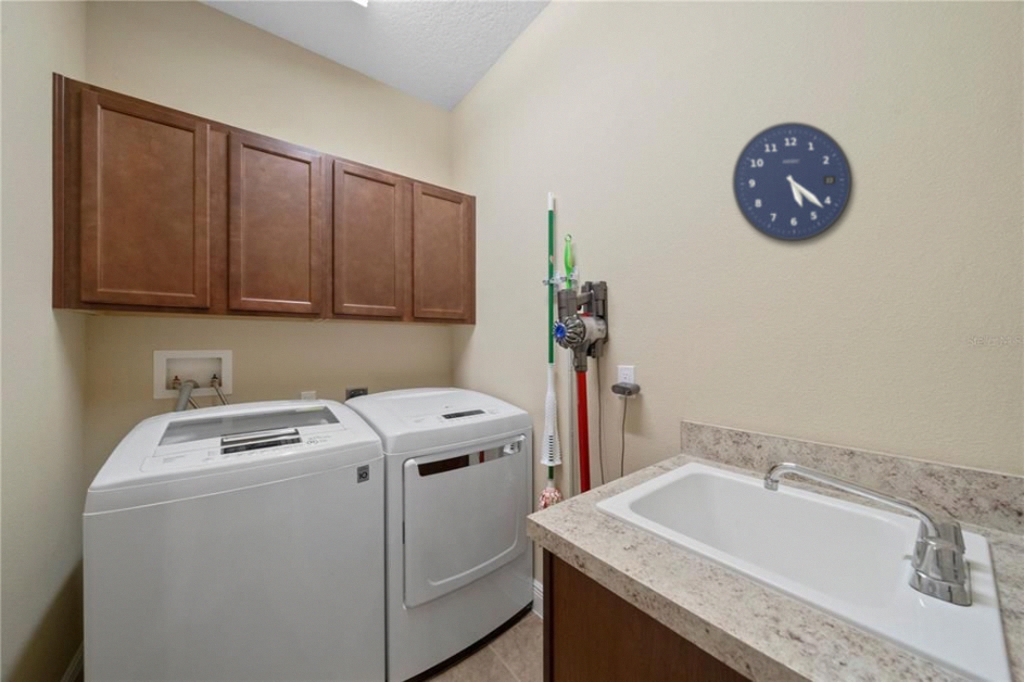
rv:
5.22
